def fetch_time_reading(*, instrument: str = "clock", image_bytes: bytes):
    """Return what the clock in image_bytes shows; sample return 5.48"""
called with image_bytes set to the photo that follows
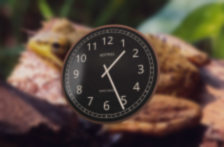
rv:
1.26
